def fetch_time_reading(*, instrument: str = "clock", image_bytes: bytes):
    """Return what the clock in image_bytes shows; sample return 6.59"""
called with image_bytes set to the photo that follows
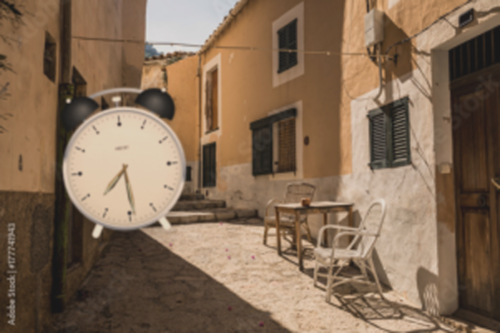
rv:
7.29
